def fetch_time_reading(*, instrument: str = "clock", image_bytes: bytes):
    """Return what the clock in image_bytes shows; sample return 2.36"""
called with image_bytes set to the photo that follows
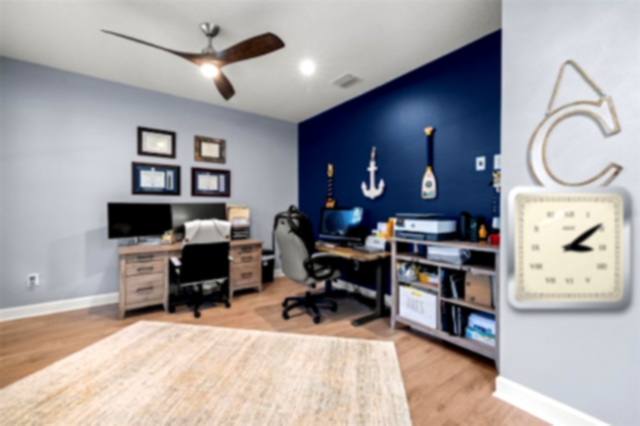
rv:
3.09
